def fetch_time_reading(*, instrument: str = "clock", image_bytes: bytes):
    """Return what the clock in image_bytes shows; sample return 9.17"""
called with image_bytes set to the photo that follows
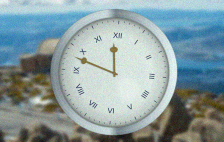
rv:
11.48
